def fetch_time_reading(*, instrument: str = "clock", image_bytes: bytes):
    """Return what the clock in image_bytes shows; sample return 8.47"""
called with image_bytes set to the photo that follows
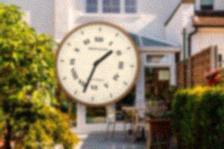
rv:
1.33
